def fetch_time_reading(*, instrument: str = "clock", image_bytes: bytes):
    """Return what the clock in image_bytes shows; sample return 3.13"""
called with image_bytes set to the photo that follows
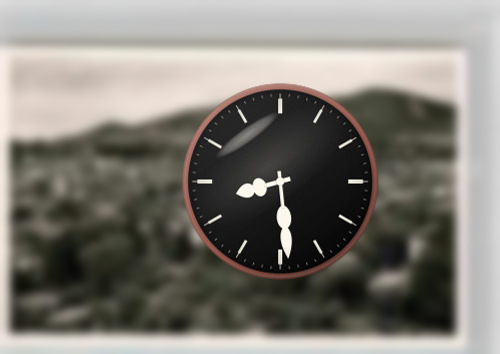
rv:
8.29
